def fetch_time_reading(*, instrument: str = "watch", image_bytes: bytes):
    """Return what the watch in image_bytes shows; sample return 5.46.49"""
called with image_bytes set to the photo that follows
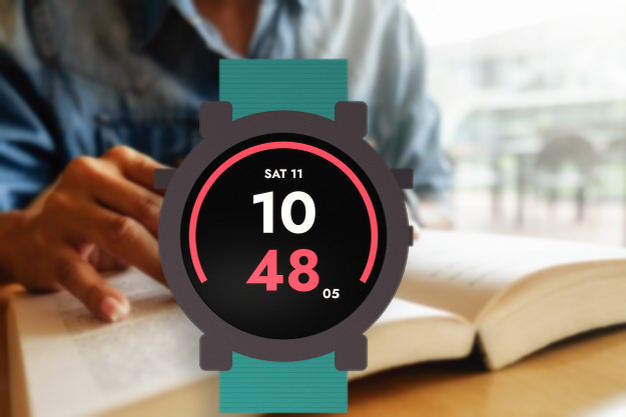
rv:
10.48.05
